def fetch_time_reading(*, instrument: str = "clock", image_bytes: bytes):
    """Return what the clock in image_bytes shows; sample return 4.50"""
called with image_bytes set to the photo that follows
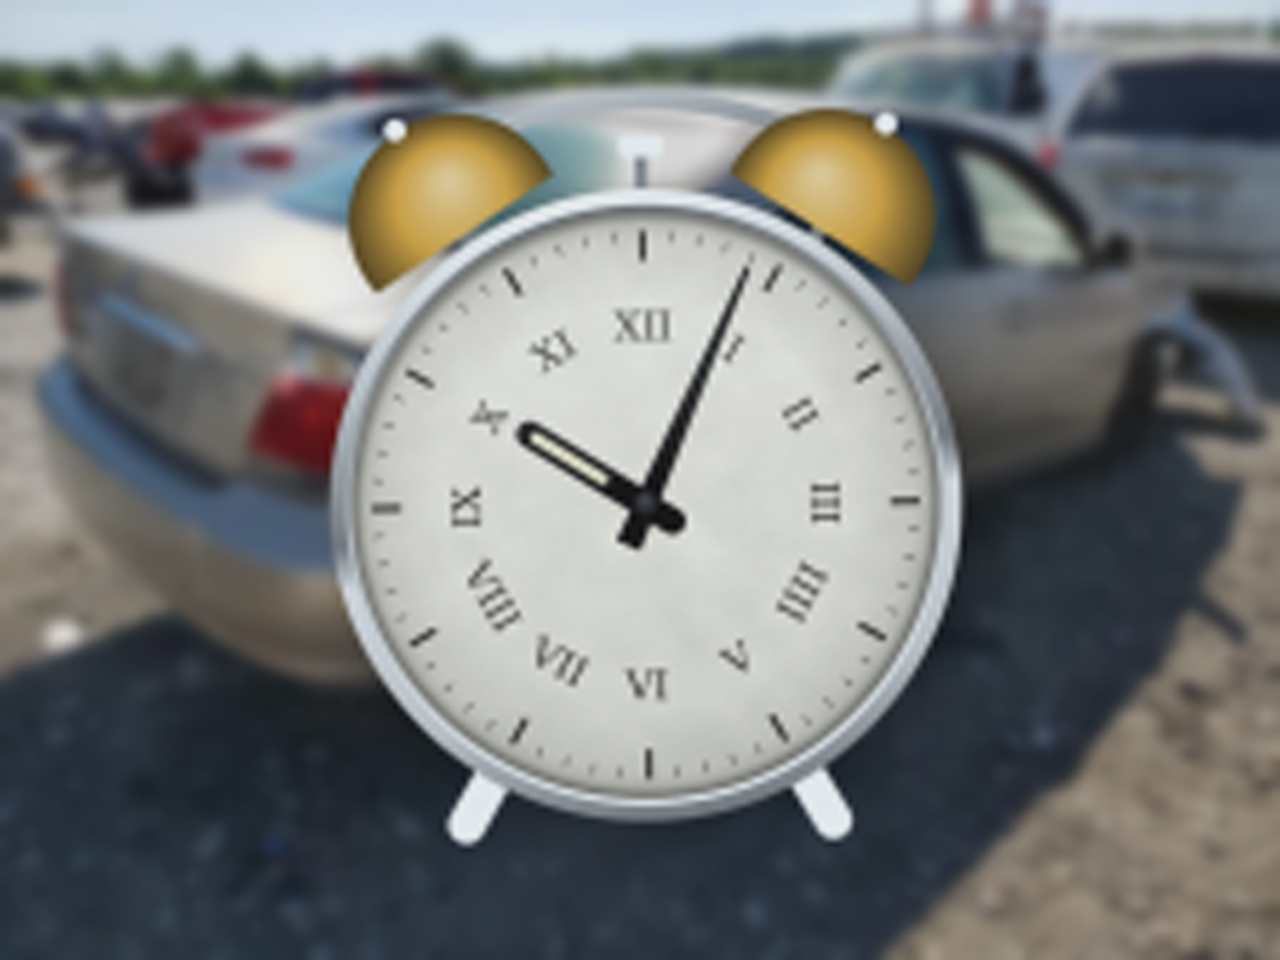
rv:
10.04
